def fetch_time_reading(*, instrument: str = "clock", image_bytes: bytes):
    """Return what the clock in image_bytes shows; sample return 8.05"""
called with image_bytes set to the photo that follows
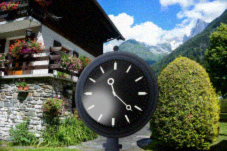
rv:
11.22
